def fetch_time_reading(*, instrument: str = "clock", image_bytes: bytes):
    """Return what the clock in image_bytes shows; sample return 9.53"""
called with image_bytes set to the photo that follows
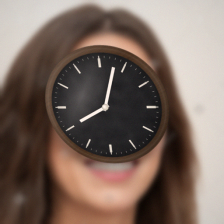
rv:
8.03
